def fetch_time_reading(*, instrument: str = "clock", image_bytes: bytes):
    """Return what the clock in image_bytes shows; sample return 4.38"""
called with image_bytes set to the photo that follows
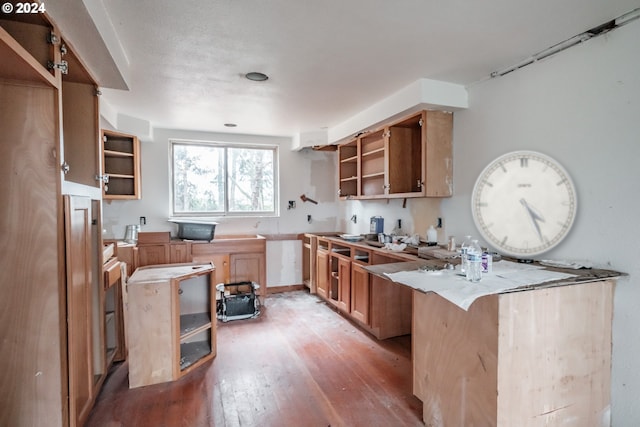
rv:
4.26
